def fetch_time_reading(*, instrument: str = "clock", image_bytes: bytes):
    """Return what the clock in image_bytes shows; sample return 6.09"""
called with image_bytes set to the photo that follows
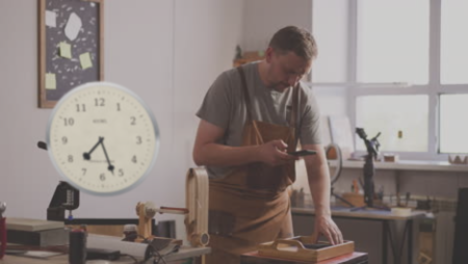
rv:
7.27
